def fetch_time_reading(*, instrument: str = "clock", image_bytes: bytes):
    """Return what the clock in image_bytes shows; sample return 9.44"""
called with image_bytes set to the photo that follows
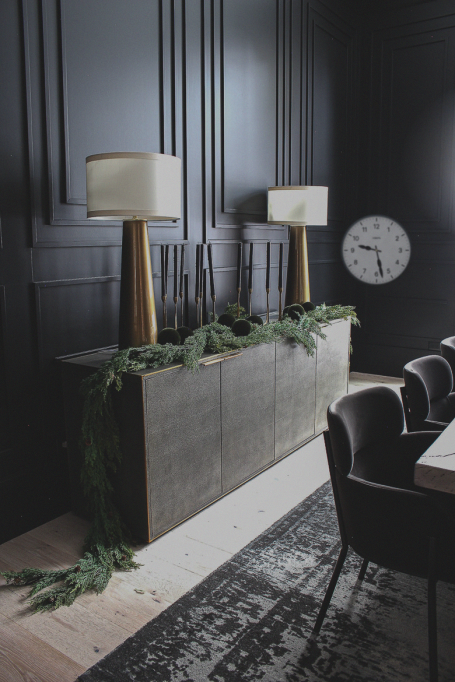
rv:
9.28
